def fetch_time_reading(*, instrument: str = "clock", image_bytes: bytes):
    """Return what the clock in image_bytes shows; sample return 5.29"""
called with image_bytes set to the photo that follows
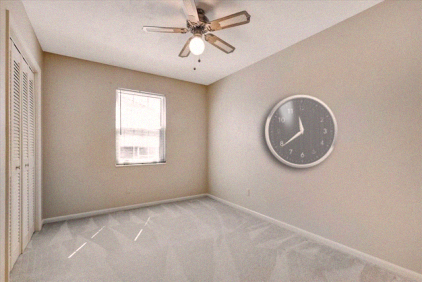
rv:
11.39
